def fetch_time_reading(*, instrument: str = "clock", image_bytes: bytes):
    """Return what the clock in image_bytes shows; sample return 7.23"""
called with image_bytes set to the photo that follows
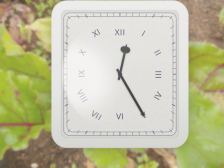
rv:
12.25
